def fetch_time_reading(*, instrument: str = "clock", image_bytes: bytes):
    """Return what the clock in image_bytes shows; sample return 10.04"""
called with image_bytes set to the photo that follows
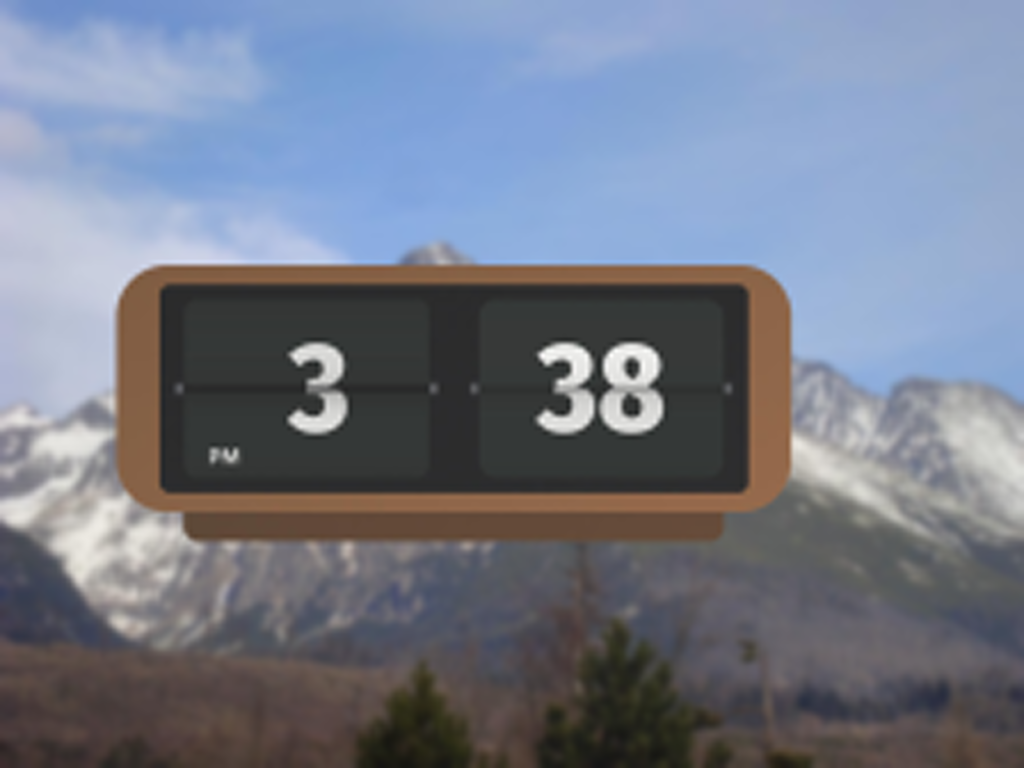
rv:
3.38
